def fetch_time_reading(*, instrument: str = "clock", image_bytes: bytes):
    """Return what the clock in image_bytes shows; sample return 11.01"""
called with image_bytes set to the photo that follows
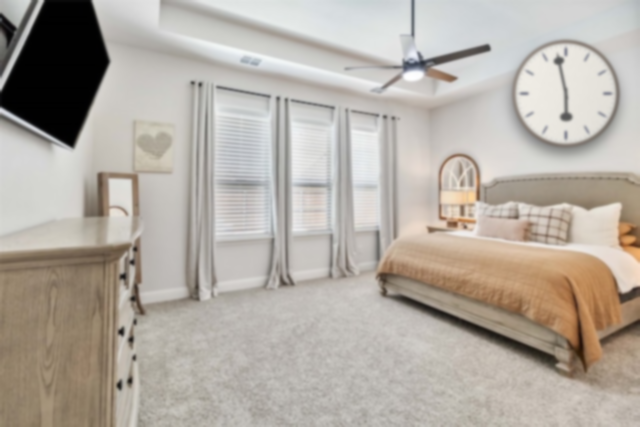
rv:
5.58
